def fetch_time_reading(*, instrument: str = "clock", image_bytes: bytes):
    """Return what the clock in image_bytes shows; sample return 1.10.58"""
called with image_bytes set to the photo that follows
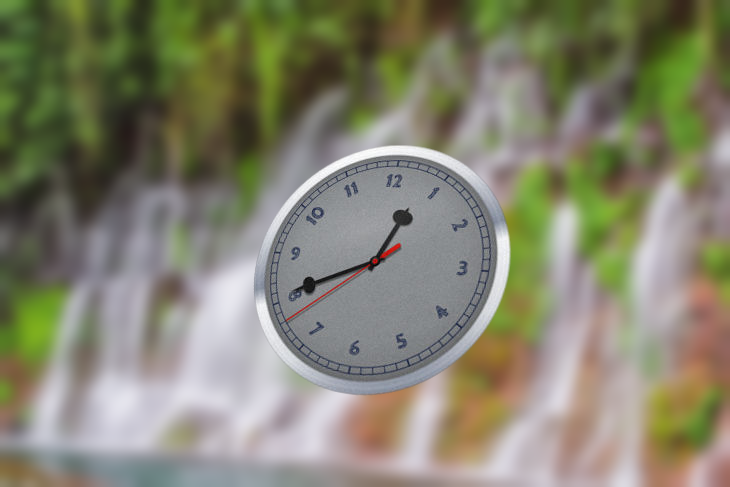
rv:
12.40.38
